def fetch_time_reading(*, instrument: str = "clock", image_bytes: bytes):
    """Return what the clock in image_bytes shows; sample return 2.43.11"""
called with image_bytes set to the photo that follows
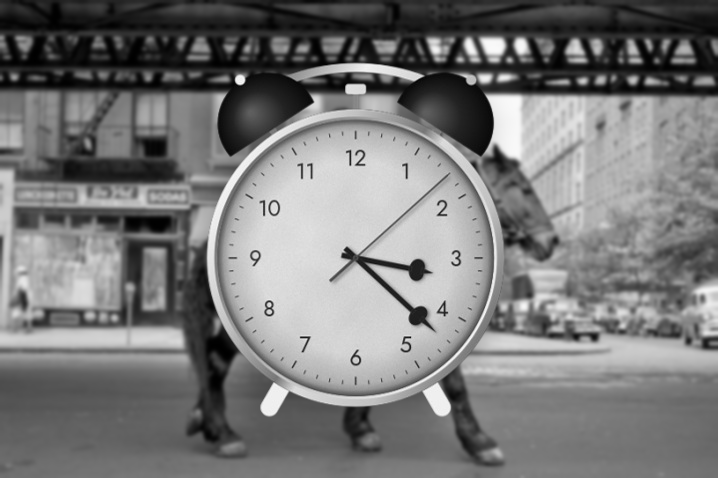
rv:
3.22.08
